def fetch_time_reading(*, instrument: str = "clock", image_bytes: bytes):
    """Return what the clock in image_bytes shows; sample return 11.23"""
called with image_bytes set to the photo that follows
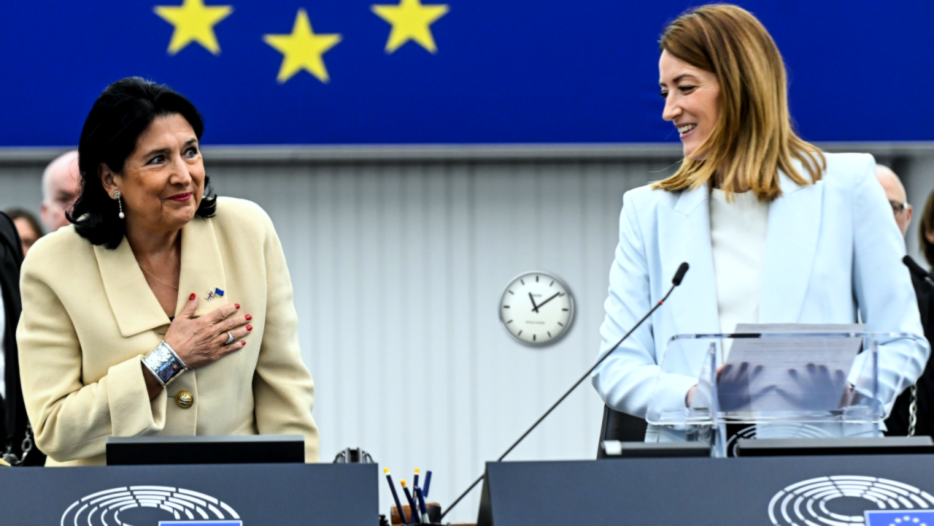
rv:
11.09
